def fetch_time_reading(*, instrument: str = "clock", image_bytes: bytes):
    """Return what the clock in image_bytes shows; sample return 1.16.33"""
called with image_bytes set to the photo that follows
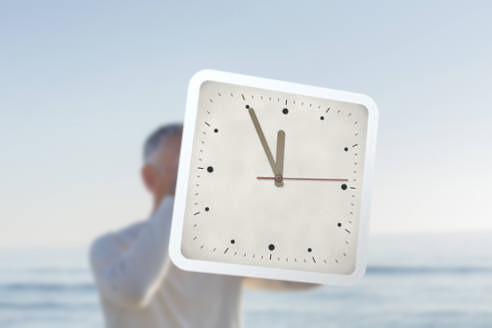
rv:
11.55.14
